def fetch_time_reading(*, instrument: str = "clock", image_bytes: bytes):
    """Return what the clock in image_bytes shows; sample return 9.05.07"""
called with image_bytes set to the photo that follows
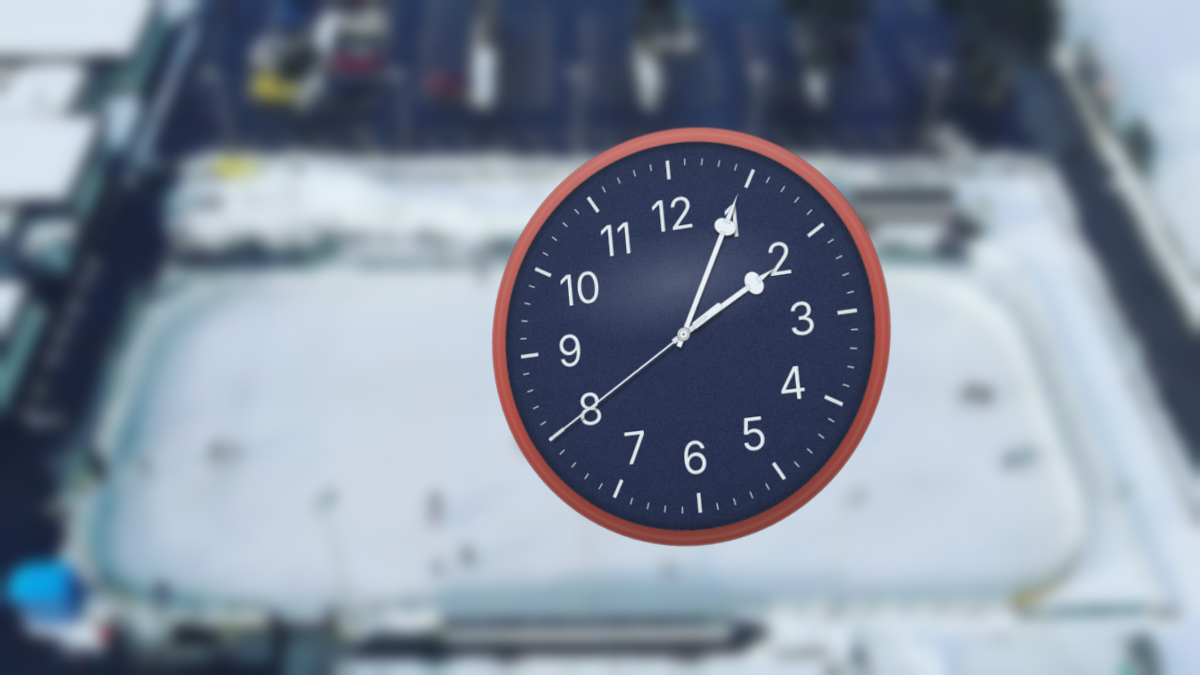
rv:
2.04.40
